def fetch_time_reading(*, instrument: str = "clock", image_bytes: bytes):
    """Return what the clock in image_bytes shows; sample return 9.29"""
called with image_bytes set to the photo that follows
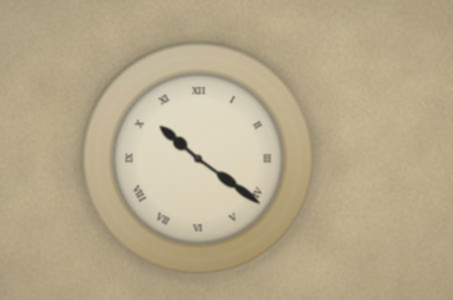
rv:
10.21
